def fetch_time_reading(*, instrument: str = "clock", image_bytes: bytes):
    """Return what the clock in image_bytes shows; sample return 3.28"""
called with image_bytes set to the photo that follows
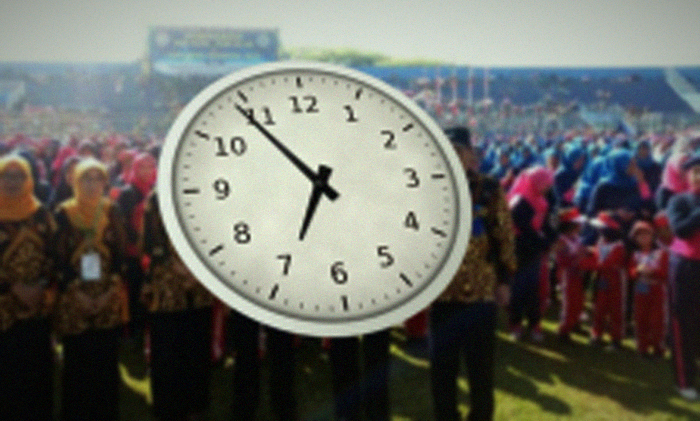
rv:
6.54
